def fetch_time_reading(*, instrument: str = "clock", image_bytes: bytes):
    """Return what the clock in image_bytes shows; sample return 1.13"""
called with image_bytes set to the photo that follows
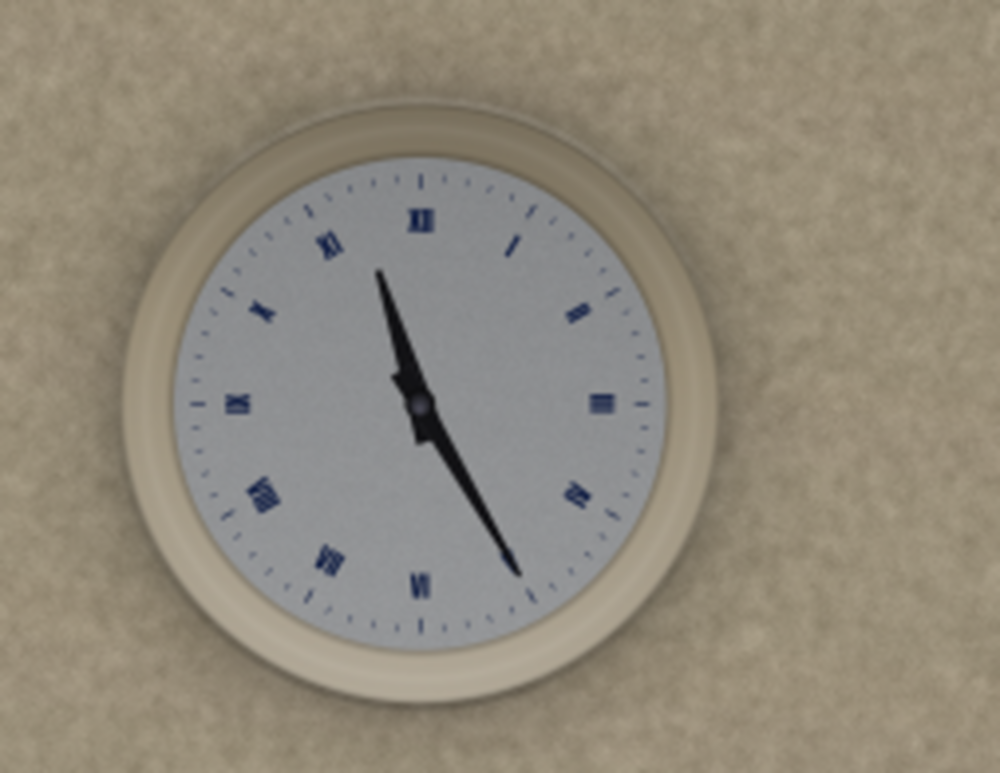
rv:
11.25
